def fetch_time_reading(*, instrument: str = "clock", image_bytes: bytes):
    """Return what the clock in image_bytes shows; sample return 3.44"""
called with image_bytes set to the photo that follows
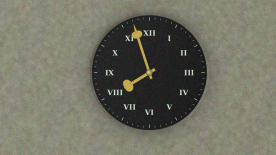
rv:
7.57
